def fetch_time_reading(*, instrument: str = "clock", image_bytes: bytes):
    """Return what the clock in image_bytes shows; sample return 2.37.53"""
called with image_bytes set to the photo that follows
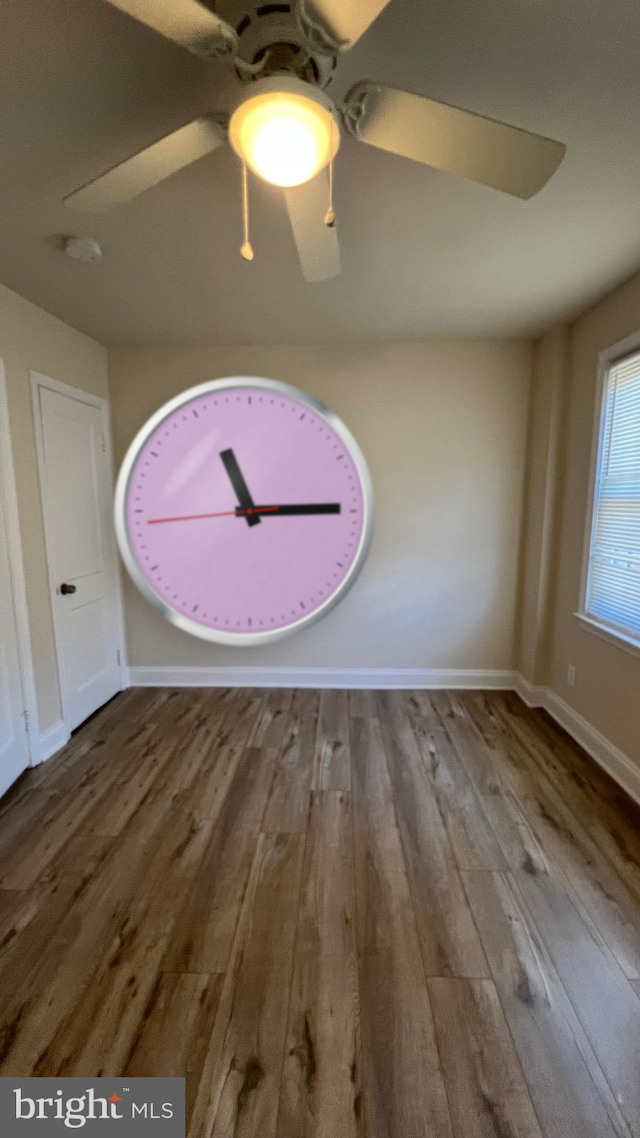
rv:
11.14.44
